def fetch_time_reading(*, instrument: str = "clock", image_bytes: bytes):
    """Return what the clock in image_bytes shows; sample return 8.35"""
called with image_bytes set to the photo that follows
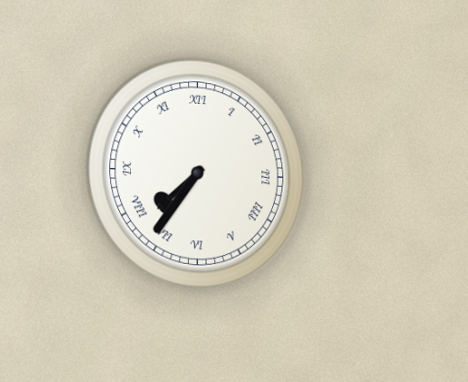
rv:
7.36
